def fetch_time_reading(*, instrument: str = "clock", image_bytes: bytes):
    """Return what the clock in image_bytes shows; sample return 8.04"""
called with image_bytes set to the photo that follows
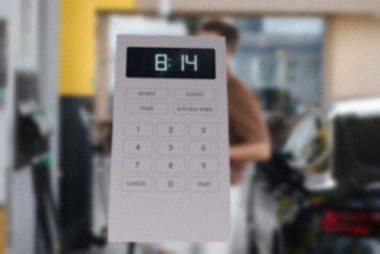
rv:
8.14
